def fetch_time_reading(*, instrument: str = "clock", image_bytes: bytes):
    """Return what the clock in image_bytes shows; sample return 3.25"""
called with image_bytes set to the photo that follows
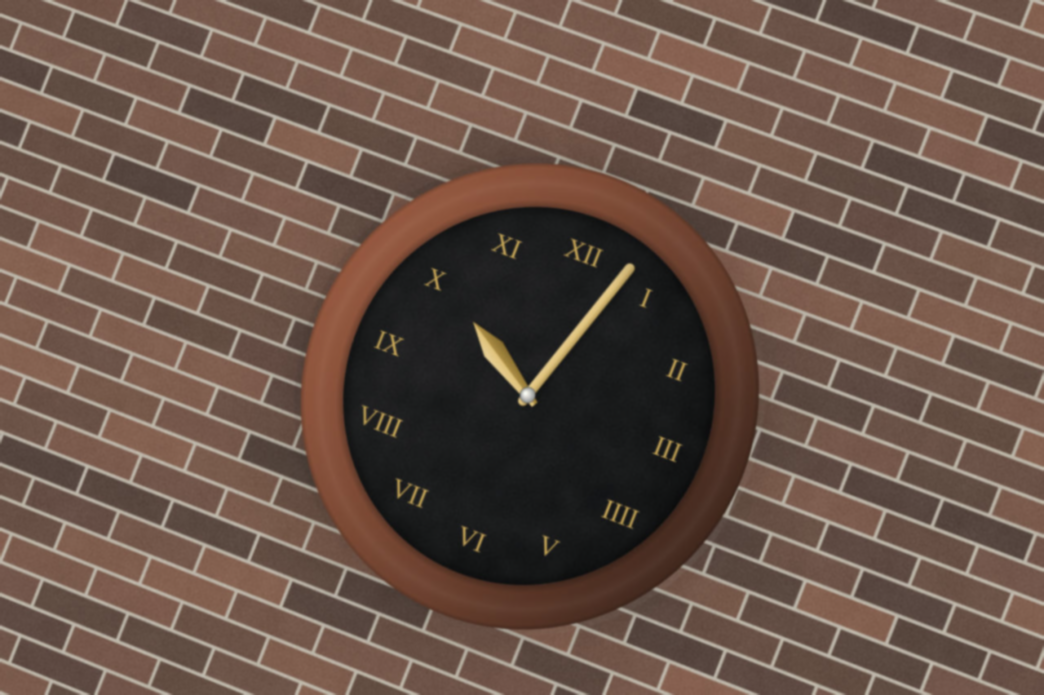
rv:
10.03
